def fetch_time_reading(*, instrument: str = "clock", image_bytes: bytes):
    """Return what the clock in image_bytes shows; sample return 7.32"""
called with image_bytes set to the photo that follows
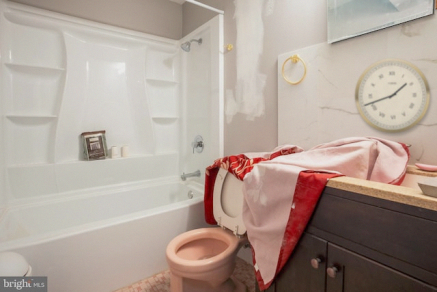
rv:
1.42
